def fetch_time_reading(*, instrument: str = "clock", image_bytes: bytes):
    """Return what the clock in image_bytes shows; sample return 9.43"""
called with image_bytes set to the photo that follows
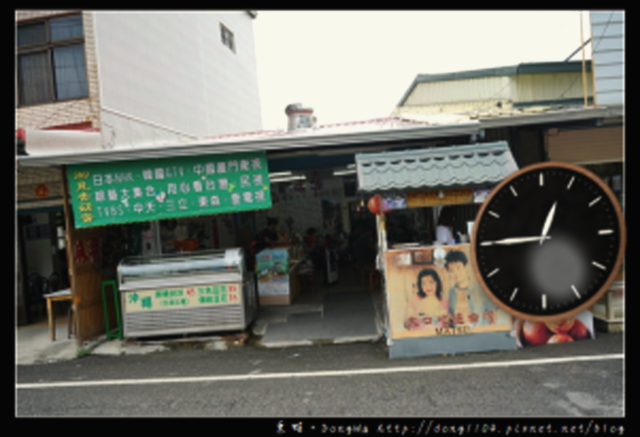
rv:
12.45
